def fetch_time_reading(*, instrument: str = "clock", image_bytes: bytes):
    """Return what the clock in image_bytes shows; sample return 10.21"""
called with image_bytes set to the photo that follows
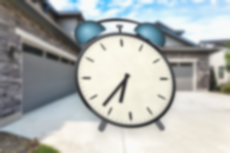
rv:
6.37
